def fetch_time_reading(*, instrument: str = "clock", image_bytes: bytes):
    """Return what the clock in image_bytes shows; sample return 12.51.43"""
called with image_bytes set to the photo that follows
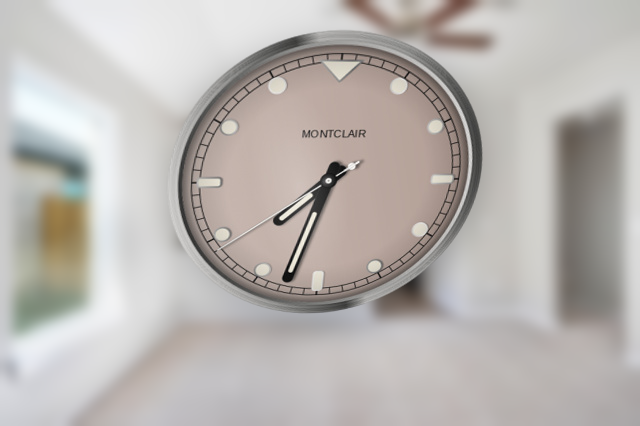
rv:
7.32.39
